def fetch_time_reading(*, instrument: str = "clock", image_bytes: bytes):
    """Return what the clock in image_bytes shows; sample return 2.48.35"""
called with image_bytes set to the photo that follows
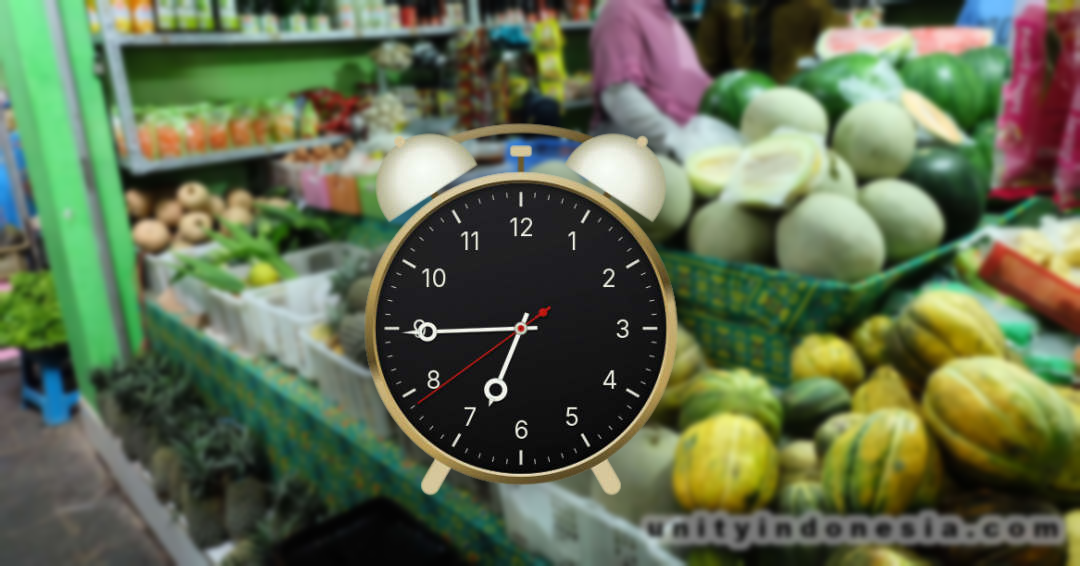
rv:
6.44.39
